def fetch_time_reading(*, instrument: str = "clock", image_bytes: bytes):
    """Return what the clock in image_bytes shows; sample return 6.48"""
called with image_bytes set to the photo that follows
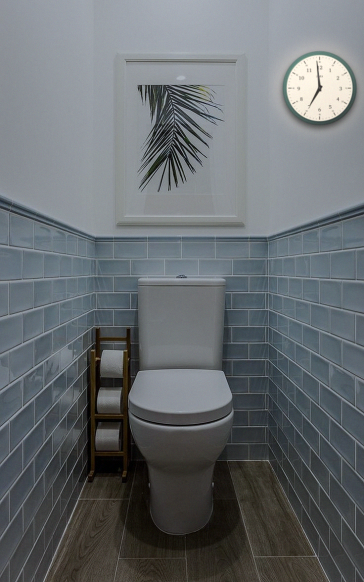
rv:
6.59
